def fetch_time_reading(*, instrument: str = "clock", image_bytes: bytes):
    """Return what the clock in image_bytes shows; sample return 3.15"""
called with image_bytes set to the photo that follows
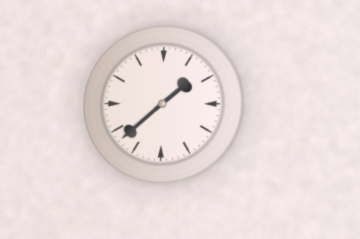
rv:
1.38
